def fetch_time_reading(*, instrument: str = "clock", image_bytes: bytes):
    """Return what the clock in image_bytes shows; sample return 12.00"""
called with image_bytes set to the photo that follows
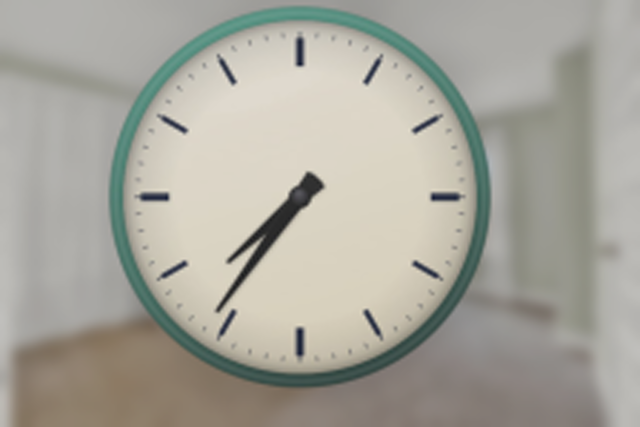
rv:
7.36
